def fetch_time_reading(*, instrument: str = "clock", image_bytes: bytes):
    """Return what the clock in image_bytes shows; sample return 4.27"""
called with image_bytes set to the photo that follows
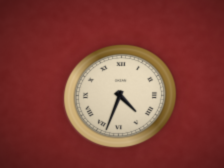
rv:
4.33
